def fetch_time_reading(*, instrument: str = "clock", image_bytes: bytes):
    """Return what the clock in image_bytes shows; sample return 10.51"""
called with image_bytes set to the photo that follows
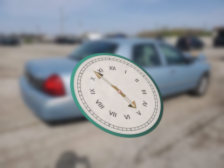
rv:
4.53
